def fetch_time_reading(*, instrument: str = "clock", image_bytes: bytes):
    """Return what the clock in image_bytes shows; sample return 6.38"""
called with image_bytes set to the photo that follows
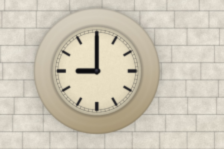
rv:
9.00
